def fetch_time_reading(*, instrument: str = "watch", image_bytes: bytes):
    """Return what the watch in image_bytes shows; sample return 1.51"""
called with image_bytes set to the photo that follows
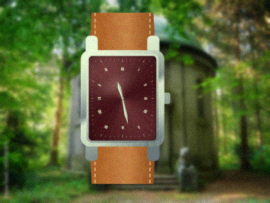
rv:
11.28
